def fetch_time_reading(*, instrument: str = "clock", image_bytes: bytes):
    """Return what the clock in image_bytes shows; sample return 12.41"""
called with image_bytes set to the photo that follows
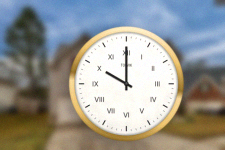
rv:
10.00
